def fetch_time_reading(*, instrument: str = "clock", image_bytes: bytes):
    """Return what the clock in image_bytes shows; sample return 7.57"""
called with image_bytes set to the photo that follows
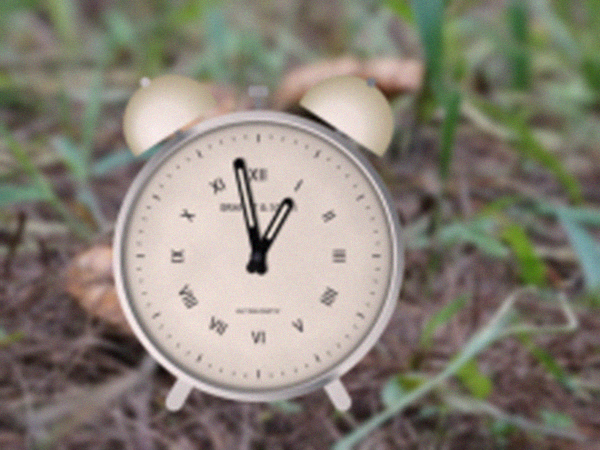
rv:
12.58
